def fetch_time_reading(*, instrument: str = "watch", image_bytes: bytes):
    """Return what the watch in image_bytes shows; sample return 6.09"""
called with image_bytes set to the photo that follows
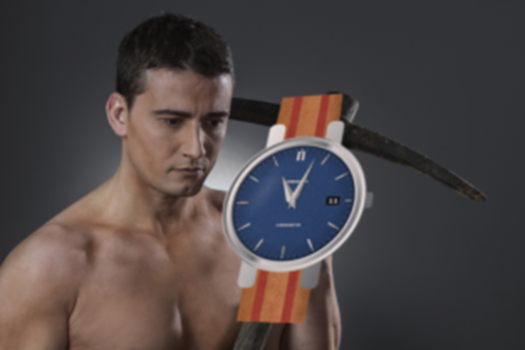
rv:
11.03
